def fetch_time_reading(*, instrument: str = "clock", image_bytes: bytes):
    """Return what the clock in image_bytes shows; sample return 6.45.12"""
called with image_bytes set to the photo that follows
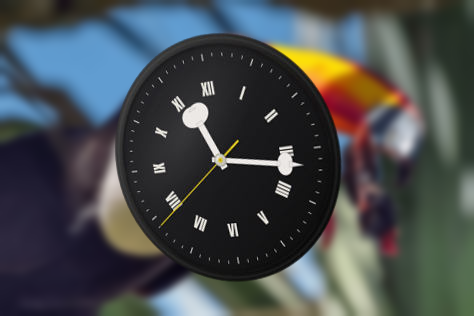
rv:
11.16.39
